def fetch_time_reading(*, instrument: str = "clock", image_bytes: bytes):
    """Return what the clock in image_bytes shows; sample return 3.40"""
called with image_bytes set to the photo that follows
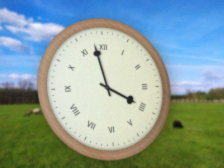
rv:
3.58
